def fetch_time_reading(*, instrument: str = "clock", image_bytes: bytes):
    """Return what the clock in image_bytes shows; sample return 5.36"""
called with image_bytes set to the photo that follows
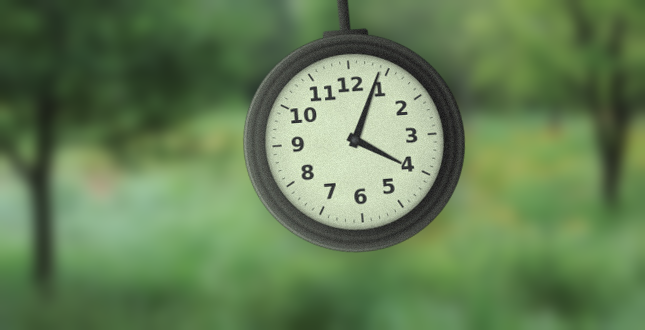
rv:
4.04
